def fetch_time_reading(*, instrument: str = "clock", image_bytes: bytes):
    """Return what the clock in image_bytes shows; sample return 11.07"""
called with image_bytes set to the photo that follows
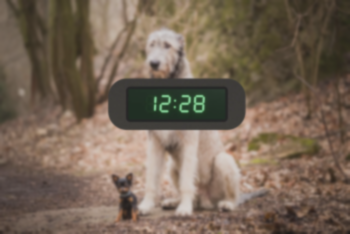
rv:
12.28
